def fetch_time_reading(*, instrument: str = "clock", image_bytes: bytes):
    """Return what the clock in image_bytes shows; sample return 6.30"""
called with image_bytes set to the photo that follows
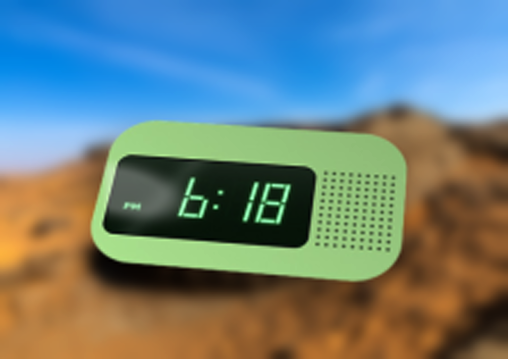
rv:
6.18
